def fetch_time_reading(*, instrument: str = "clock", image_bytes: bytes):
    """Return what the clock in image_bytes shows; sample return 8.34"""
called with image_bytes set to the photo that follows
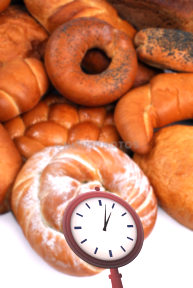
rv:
1.02
